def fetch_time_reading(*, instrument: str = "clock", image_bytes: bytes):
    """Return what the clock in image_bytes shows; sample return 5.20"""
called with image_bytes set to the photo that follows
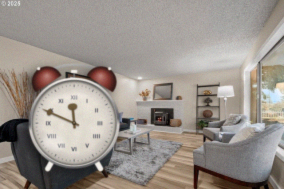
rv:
11.49
